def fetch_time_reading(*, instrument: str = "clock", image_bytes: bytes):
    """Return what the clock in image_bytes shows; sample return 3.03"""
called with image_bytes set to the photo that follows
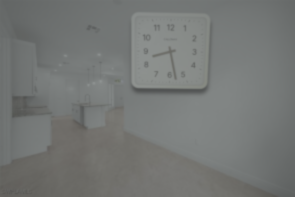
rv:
8.28
